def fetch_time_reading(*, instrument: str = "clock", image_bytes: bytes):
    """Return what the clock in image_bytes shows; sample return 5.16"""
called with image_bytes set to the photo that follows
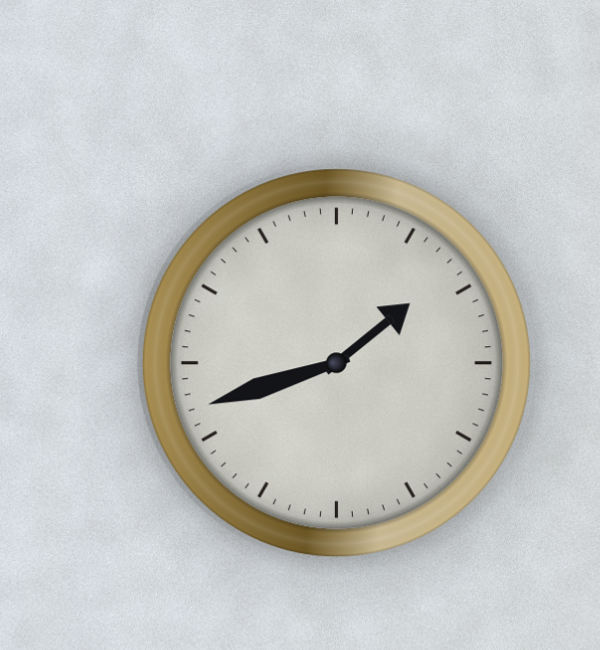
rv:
1.42
